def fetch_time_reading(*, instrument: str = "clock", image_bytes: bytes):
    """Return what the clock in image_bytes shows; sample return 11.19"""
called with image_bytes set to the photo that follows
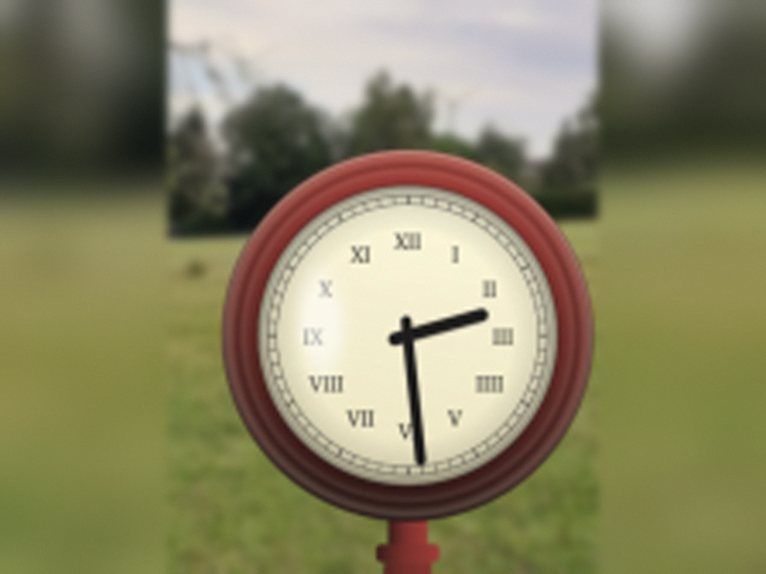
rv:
2.29
